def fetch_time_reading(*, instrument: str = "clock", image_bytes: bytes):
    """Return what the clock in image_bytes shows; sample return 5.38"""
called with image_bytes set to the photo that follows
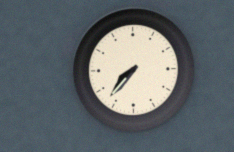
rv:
7.37
